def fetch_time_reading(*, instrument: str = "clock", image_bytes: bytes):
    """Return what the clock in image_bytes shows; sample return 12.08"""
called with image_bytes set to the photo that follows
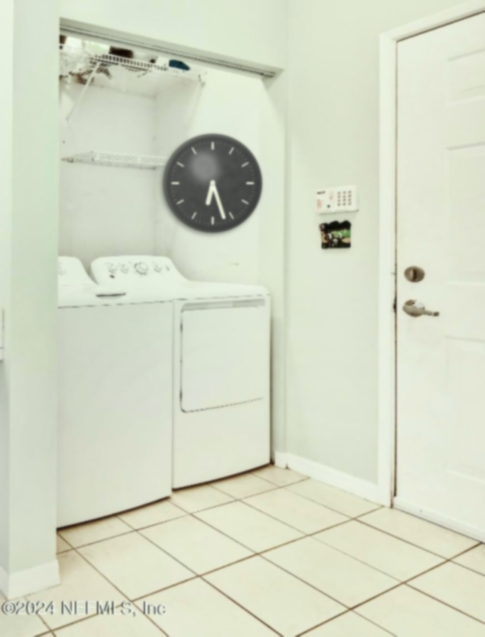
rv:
6.27
